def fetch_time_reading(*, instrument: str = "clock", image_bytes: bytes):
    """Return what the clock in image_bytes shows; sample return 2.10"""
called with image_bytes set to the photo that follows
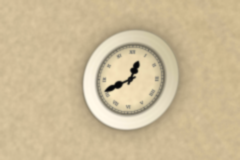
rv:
12.41
